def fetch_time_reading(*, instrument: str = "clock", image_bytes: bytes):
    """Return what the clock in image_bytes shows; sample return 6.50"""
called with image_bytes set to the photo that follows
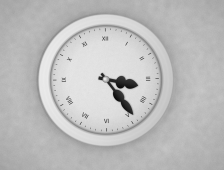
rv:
3.24
